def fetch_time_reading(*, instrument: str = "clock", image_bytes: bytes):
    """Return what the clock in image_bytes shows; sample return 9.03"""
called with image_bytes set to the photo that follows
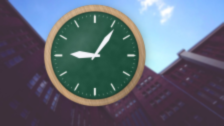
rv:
9.06
